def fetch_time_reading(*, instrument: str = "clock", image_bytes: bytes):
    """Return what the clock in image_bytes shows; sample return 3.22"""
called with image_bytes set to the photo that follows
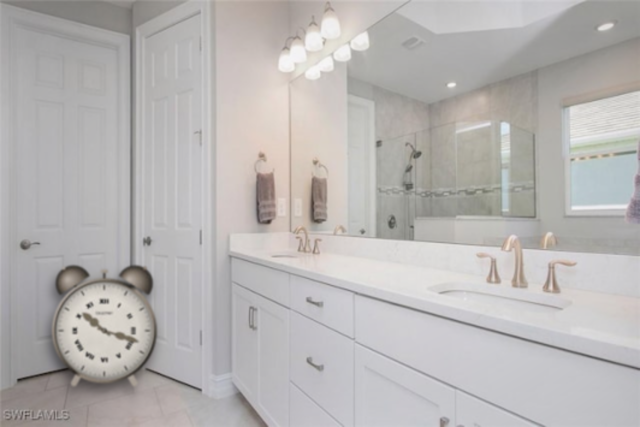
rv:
10.18
